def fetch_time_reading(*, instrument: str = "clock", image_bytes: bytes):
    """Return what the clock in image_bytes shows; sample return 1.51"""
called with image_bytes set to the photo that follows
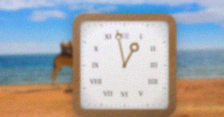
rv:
12.58
